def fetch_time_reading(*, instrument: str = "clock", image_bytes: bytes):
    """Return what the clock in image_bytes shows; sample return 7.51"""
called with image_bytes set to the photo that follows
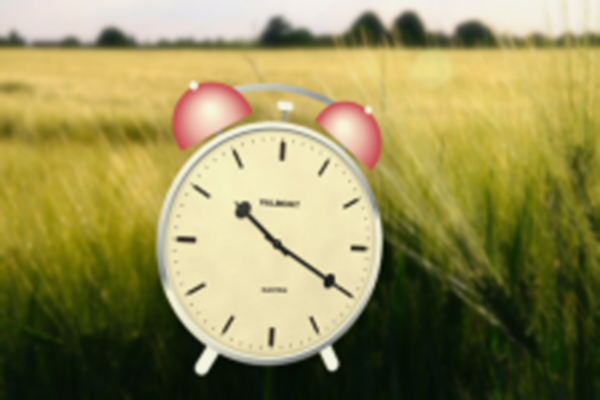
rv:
10.20
